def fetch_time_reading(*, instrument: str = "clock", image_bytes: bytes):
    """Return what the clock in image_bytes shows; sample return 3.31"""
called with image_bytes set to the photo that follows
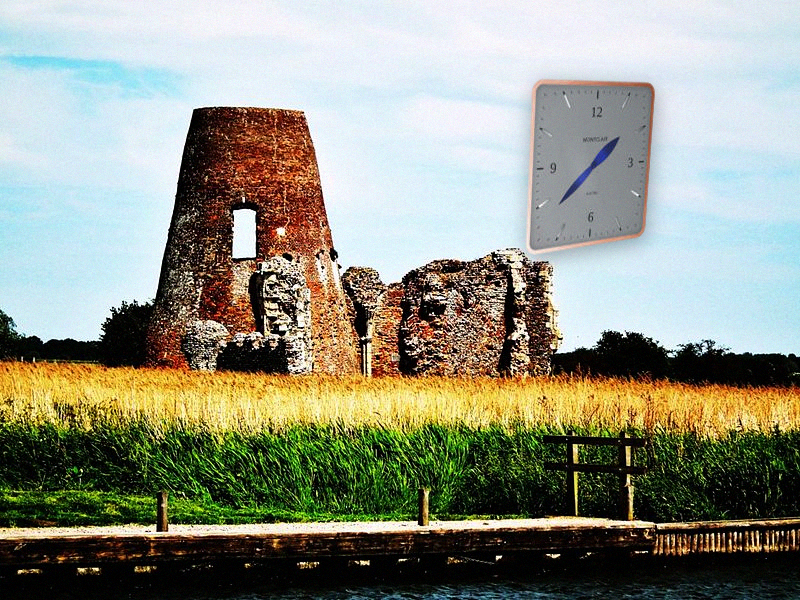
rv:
1.38
